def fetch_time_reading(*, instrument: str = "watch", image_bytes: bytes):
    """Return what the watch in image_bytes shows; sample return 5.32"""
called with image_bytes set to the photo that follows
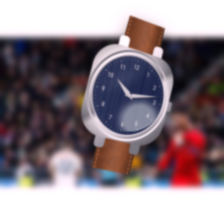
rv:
10.13
